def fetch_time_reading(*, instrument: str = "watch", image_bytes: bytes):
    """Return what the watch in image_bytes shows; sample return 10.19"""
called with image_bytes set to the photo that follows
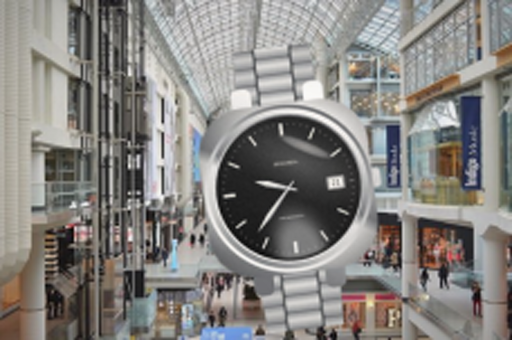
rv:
9.37
